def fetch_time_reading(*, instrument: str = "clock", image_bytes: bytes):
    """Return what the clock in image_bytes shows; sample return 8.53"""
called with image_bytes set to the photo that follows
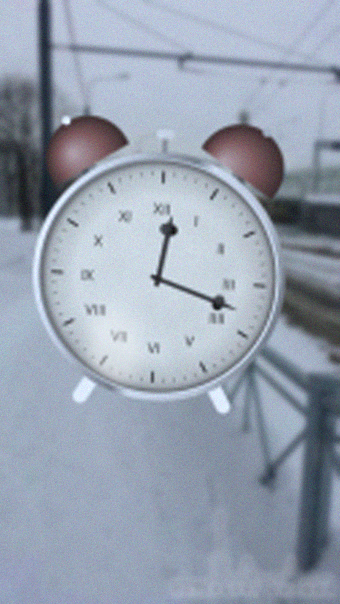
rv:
12.18
